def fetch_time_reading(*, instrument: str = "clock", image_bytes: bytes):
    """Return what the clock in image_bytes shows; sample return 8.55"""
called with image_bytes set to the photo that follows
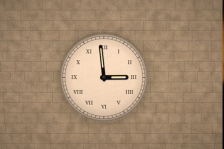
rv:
2.59
